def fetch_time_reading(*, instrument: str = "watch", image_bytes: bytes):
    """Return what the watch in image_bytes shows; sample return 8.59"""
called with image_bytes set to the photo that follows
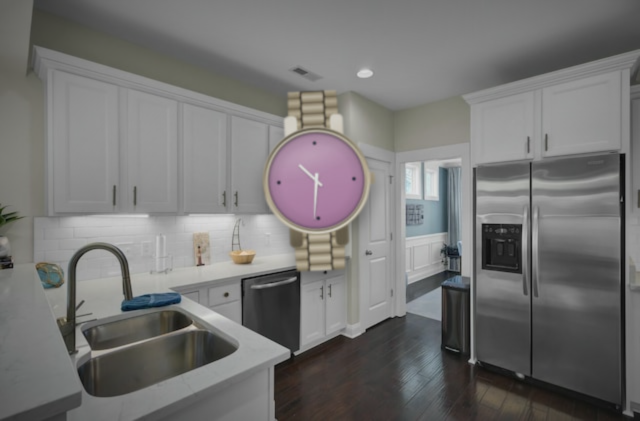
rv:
10.31
